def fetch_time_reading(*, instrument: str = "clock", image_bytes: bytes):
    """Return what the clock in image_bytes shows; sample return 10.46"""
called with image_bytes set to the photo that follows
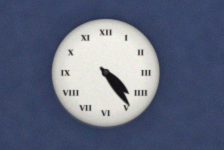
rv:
4.24
